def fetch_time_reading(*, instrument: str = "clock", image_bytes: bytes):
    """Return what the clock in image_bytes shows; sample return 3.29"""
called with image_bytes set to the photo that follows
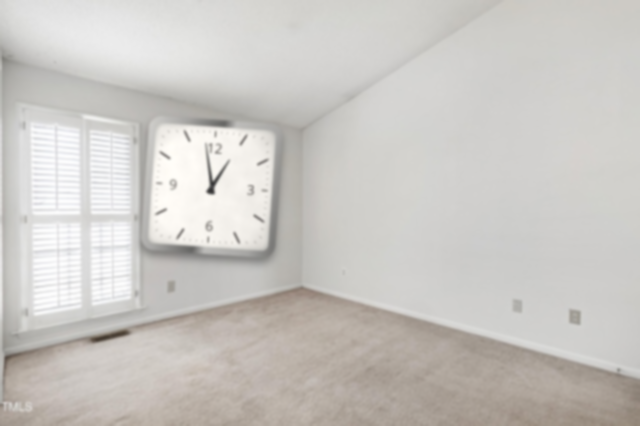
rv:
12.58
